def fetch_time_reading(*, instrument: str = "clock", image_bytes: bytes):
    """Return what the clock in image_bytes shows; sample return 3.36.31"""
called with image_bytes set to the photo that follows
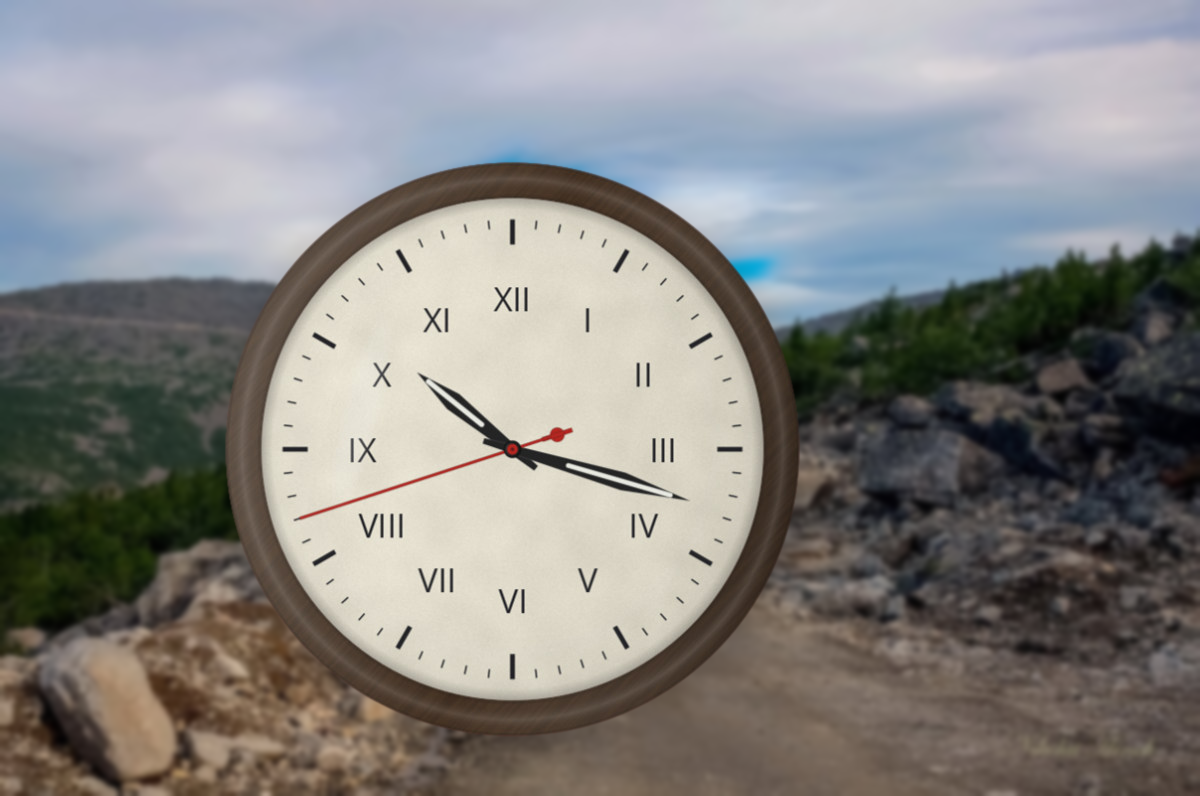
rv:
10.17.42
